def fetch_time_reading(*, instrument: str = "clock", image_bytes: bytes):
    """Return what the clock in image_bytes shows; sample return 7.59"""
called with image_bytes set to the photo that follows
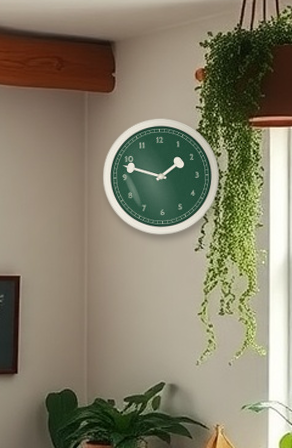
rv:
1.48
